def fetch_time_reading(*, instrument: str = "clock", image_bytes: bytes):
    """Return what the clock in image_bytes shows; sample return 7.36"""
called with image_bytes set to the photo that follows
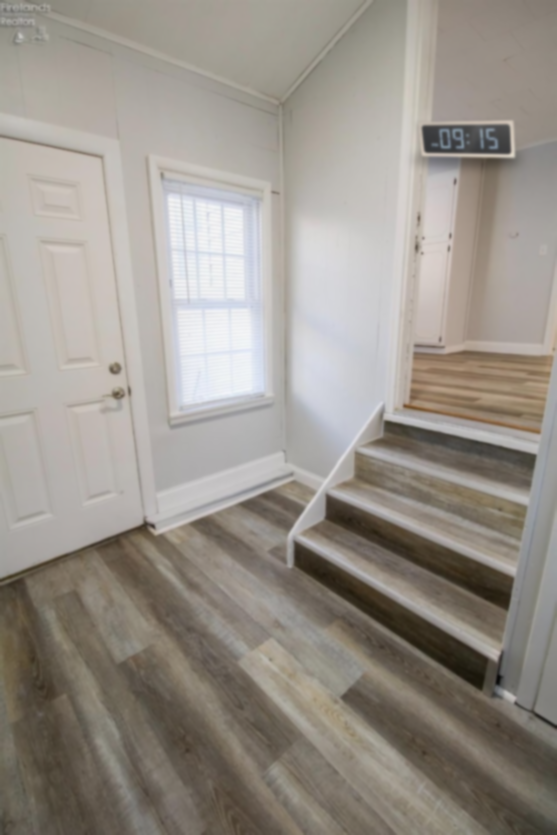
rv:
9.15
